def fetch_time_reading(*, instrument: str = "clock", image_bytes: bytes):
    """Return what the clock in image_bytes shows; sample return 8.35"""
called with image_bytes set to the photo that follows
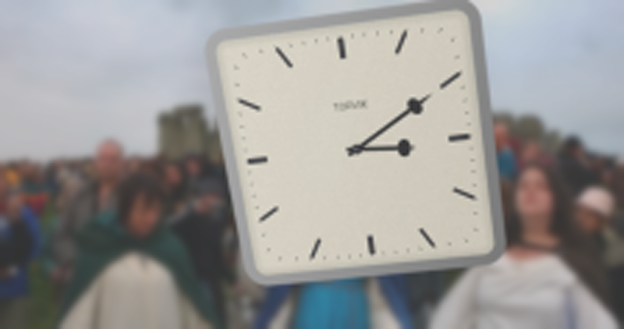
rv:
3.10
